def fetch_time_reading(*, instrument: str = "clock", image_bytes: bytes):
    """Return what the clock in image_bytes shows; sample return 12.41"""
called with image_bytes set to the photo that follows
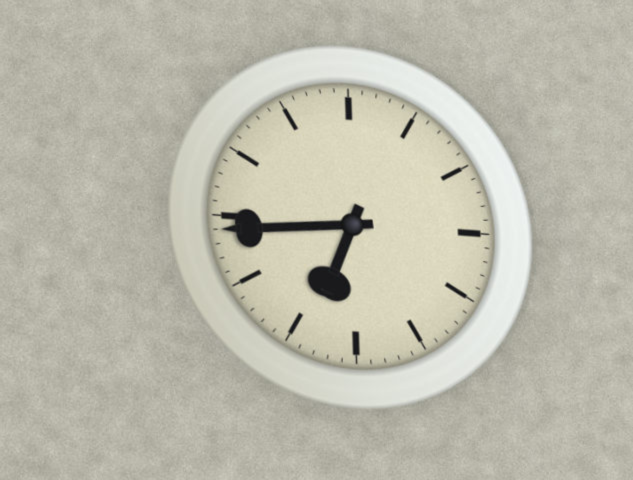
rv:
6.44
